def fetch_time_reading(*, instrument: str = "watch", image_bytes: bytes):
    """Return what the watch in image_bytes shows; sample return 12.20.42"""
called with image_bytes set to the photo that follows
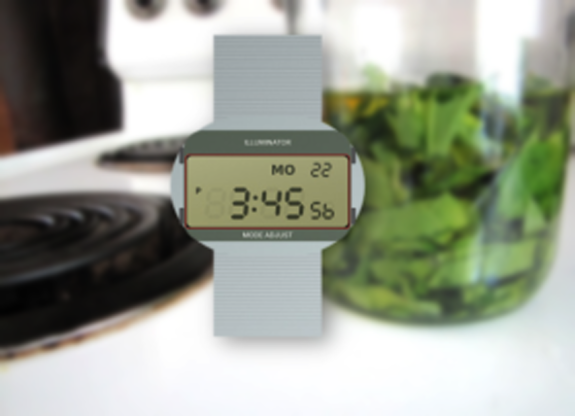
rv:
3.45.56
